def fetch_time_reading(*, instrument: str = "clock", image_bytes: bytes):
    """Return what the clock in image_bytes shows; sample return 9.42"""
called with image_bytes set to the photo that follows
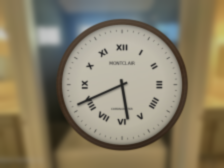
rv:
5.41
